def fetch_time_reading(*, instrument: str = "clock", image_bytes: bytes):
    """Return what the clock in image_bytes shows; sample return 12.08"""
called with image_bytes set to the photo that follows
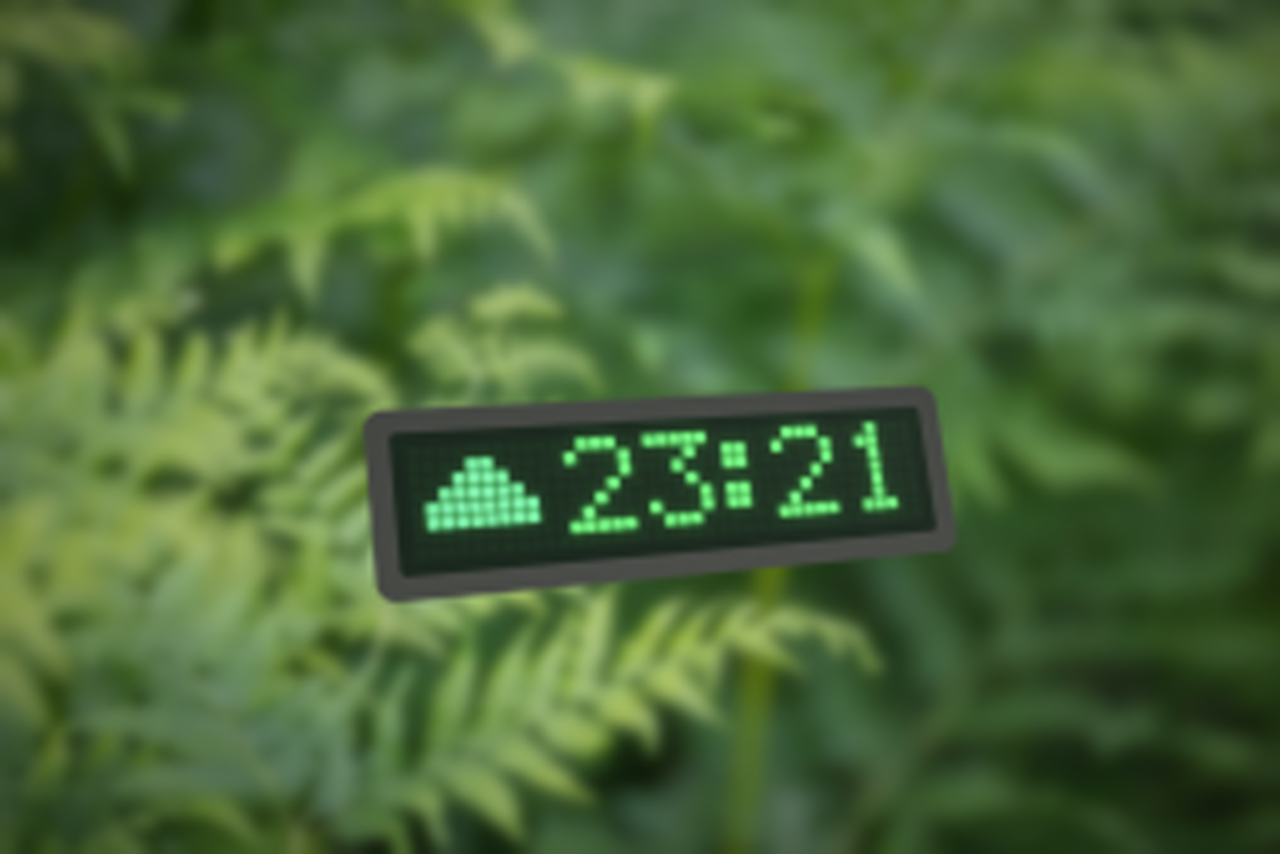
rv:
23.21
